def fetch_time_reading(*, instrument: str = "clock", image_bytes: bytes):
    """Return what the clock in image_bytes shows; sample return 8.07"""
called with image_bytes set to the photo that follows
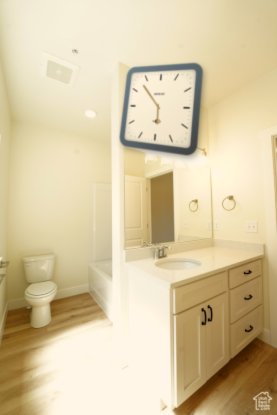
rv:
5.53
